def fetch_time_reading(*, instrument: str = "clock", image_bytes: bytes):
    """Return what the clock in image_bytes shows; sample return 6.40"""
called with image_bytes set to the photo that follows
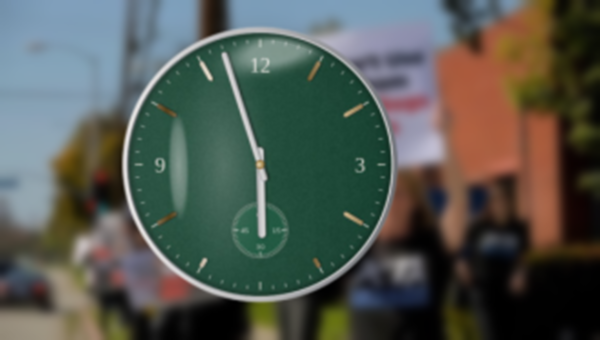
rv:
5.57
